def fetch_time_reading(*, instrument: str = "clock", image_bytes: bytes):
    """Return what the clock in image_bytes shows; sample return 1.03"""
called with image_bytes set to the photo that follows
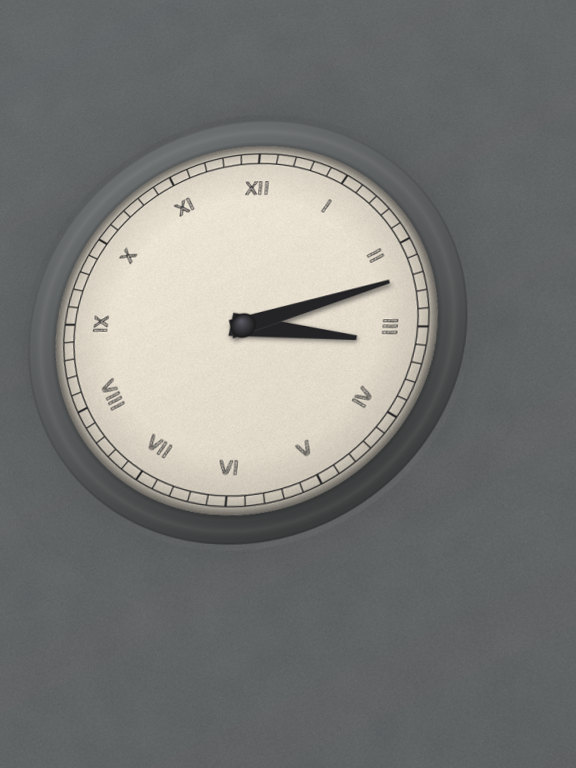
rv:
3.12
